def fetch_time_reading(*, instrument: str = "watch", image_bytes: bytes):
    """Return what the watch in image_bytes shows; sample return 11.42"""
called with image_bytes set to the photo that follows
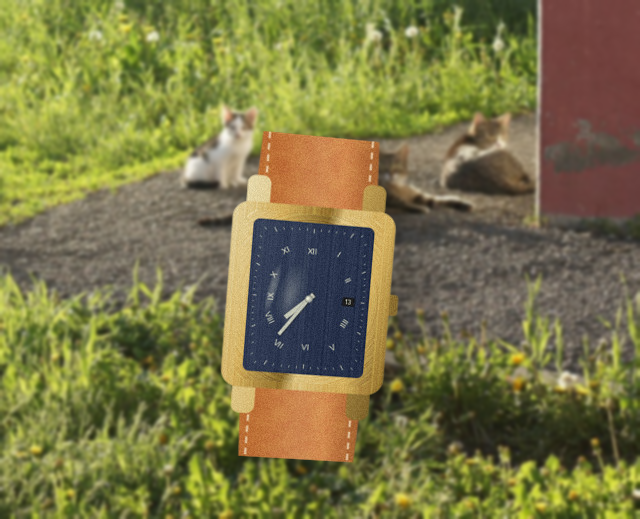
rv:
7.36
